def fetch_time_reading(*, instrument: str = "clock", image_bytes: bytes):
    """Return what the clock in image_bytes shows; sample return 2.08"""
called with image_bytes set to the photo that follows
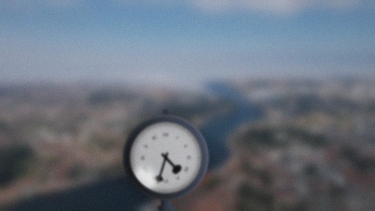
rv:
4.33
